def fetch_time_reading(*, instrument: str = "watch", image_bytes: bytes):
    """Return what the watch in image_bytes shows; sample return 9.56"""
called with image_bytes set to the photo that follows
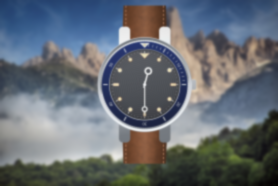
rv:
12.30
